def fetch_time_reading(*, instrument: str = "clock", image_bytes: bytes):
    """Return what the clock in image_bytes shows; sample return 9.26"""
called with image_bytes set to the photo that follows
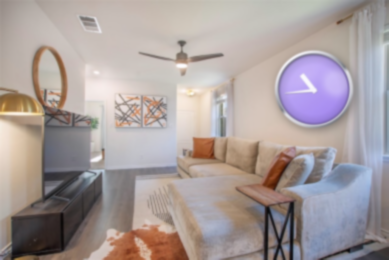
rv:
10.44
